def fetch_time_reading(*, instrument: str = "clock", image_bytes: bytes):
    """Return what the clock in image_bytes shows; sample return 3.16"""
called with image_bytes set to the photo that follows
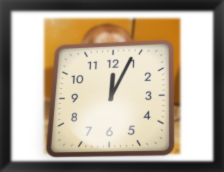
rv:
12.04
